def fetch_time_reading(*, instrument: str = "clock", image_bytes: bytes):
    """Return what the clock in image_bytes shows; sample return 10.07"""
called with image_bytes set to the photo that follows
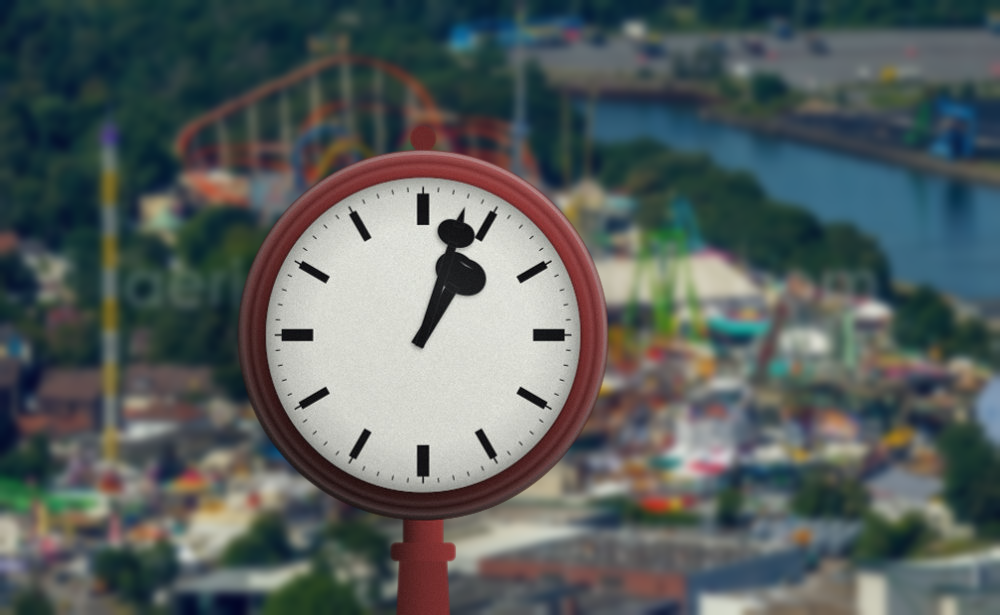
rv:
1.03
